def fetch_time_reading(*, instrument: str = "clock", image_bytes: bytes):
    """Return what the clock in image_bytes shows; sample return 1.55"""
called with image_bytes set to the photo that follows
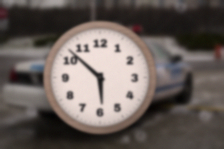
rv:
5.52
